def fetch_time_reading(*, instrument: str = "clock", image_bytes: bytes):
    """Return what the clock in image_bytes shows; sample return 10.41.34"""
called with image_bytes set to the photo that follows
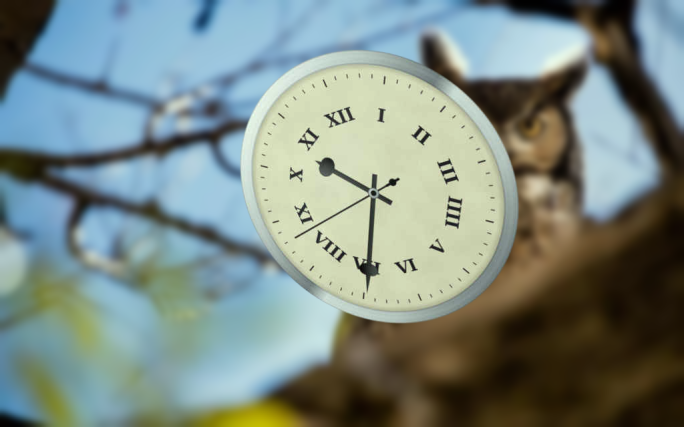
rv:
10.34.43
